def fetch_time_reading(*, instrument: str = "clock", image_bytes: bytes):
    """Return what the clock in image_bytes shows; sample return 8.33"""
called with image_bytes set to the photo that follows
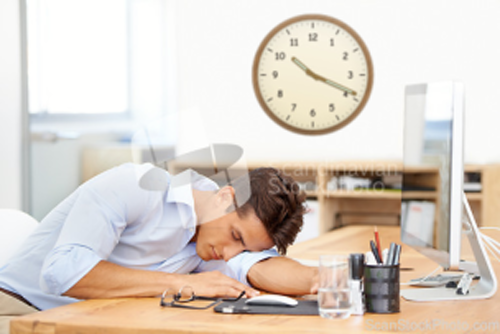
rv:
10.19
